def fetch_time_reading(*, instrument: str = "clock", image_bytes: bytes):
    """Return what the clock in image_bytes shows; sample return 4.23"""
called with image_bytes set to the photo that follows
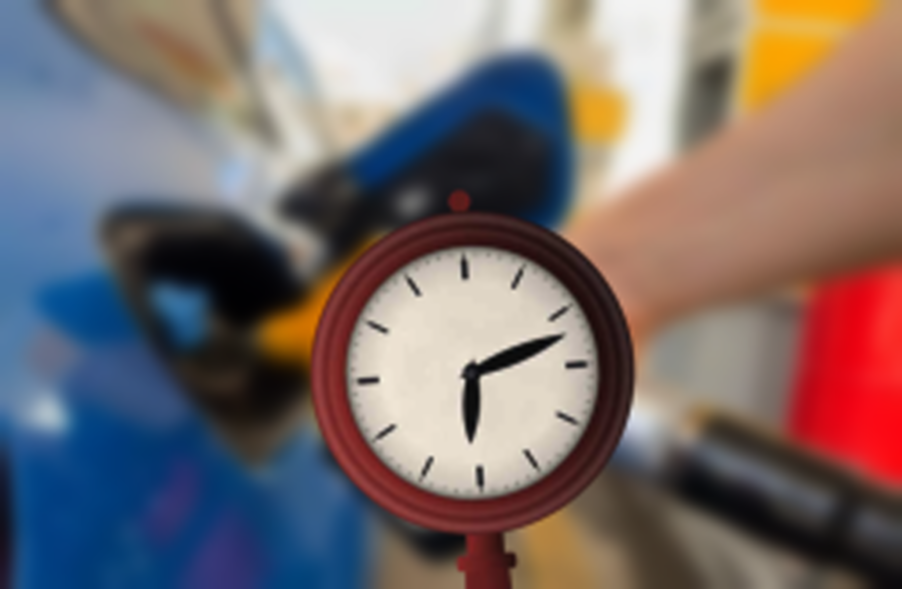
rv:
6.12
